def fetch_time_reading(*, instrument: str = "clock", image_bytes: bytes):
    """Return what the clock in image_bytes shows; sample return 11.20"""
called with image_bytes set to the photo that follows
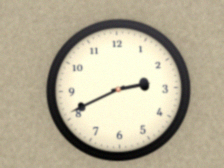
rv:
2.41
